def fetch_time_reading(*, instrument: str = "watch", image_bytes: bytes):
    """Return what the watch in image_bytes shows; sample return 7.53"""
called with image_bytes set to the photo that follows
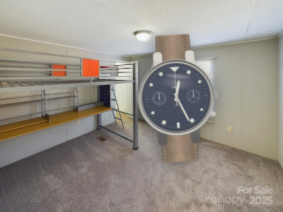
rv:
12.26
